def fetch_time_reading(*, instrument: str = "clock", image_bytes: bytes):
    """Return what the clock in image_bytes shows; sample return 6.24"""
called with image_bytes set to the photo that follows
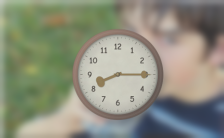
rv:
8.15
